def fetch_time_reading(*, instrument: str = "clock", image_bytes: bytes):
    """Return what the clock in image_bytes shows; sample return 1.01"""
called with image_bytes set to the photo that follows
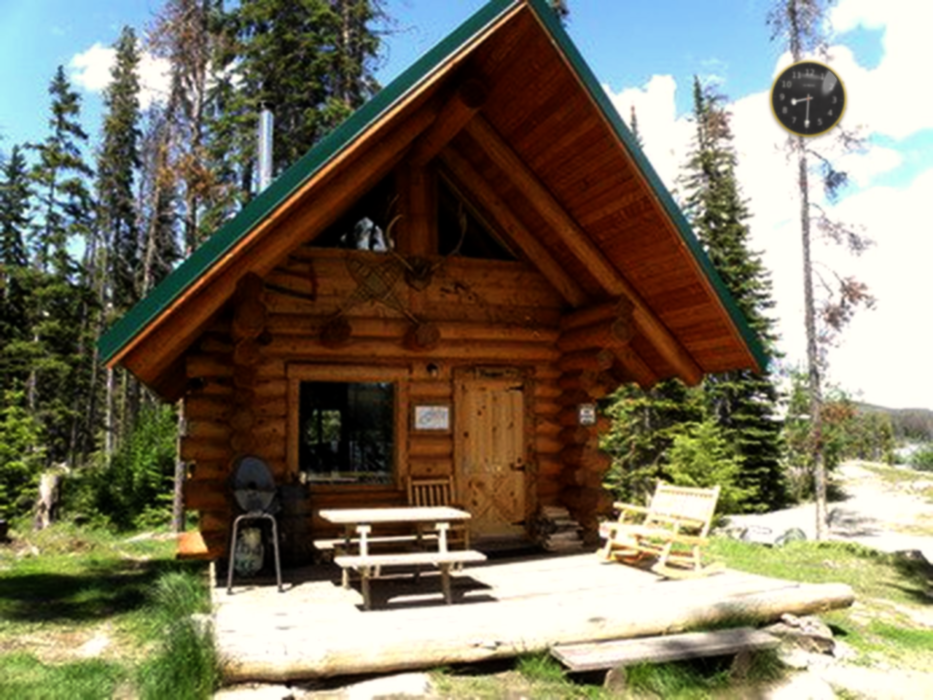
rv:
8.30
